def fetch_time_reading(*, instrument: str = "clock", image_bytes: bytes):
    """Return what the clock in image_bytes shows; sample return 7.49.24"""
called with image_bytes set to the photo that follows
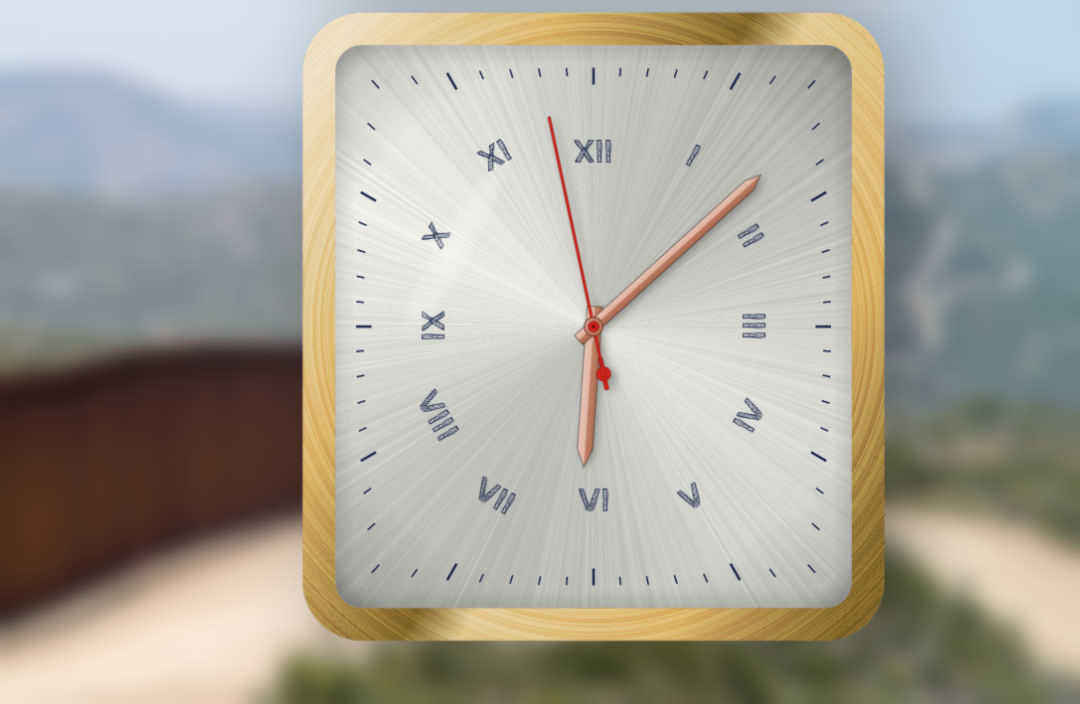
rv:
6.07.58
